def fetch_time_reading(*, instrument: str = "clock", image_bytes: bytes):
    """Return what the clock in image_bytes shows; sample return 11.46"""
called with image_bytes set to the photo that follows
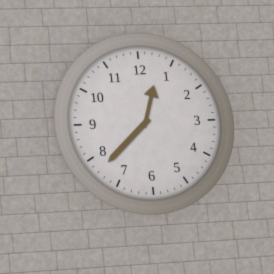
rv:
12.38
